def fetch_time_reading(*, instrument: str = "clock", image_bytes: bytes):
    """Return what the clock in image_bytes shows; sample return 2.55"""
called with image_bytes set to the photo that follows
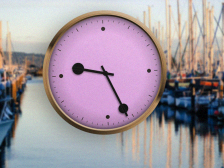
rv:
9.26
